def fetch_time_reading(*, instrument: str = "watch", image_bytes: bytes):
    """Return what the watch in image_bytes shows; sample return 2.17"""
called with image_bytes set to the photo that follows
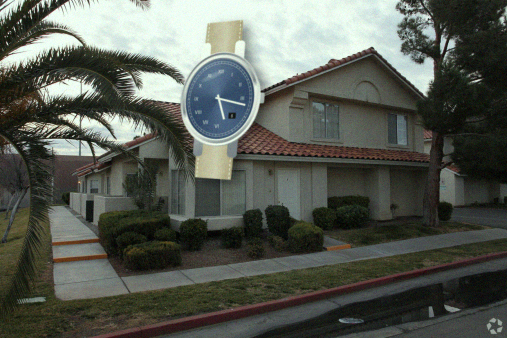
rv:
5.17
